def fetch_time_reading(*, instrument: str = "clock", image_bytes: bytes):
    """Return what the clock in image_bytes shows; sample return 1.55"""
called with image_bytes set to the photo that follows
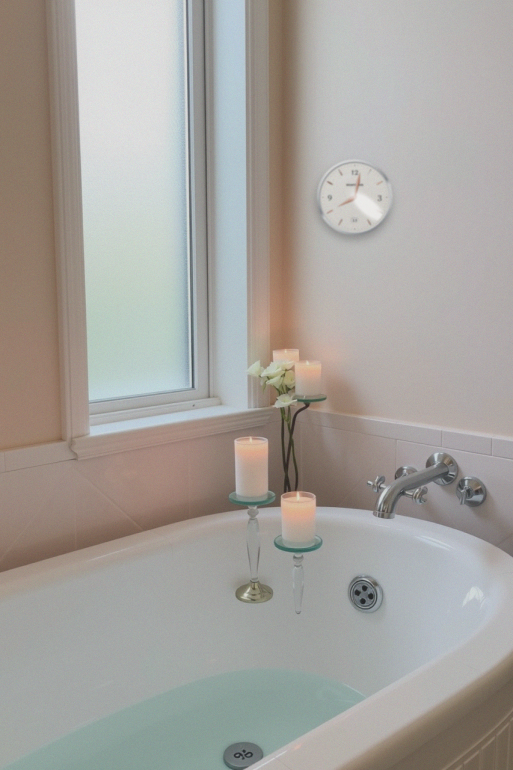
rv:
8.02
